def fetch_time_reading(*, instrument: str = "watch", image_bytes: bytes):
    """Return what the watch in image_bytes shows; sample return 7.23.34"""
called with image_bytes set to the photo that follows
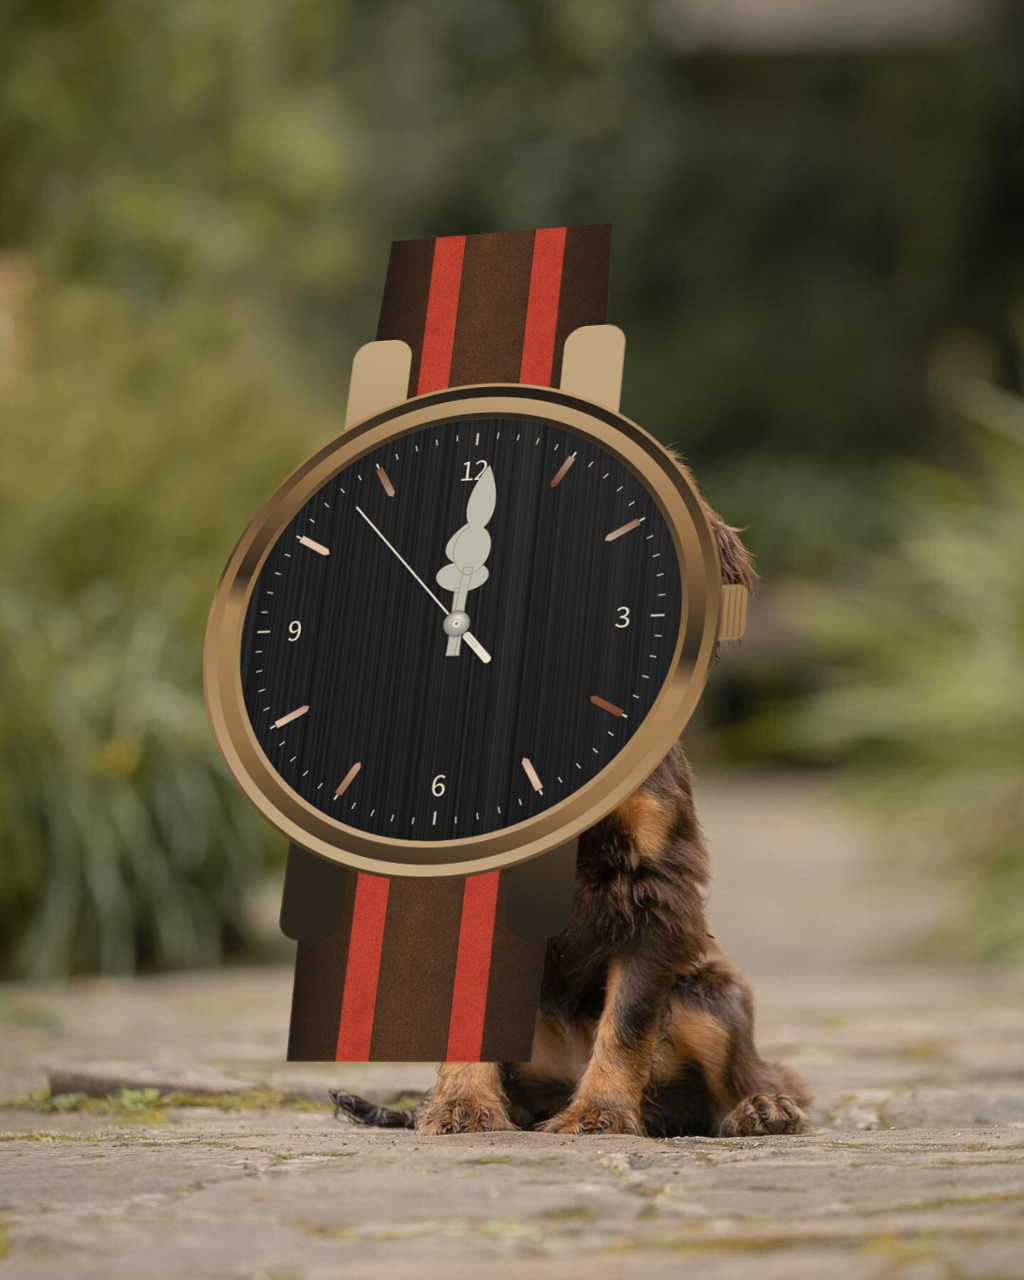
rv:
12.00.53
